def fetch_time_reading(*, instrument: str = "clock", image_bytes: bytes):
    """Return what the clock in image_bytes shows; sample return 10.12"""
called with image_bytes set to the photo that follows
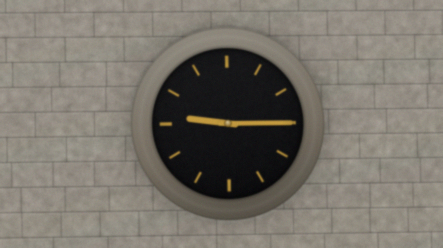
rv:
9.15
